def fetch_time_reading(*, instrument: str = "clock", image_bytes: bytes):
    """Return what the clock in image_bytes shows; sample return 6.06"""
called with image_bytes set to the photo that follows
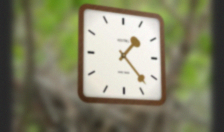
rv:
1.23
